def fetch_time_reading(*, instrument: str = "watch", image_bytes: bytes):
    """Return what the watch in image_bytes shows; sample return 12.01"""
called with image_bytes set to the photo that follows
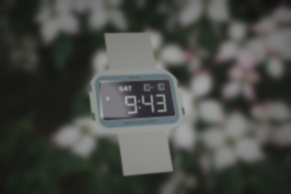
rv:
9.43
